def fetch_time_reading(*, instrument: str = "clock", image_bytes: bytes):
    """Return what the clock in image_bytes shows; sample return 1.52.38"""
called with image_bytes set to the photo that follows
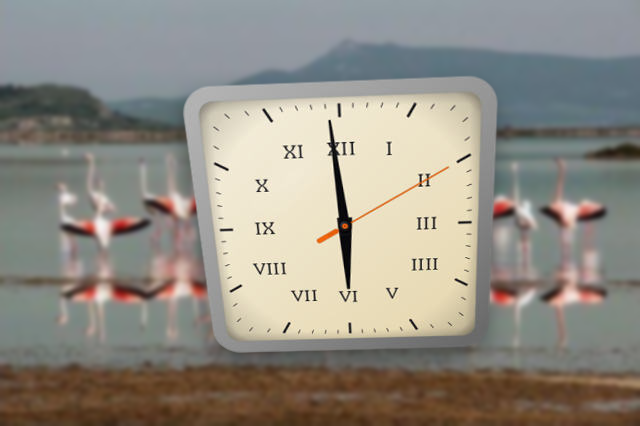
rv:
5.59.10
